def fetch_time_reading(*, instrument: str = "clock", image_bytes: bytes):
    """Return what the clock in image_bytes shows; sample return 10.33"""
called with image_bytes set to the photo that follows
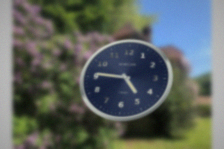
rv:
4.46
